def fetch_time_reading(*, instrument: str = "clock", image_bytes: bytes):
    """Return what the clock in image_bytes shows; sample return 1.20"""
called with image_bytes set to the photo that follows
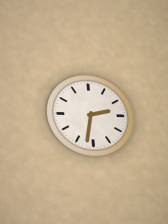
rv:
2.32
